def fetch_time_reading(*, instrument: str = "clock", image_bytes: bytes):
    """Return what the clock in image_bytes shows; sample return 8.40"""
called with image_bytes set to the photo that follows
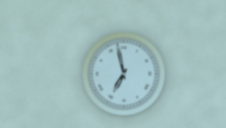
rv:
6.58
